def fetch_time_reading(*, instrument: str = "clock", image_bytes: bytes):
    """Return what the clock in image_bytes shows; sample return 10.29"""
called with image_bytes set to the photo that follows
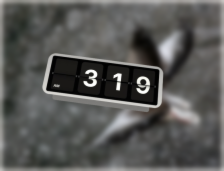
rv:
3.19
